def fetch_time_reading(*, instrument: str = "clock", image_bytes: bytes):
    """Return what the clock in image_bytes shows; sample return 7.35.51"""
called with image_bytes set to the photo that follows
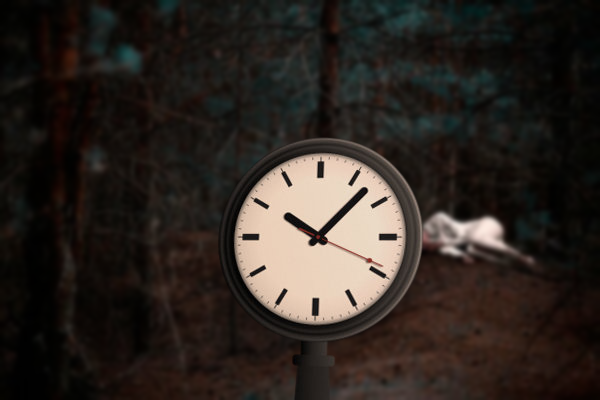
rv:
10.07.19
